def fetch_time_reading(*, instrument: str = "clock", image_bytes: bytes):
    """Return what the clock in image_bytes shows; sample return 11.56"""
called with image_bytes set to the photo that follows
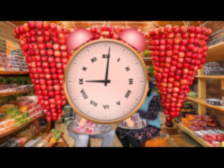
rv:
9.01
